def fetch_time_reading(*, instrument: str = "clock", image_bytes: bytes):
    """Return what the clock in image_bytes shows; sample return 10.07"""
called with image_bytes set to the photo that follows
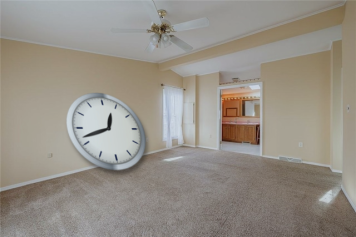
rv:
12.42
